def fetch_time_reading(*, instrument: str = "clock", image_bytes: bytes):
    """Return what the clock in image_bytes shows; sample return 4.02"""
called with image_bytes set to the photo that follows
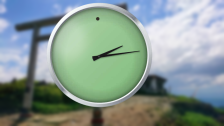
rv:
2.14
